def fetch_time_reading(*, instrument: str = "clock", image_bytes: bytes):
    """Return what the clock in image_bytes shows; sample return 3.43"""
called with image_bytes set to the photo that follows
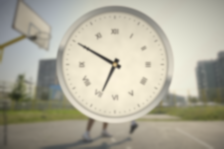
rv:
6.50
